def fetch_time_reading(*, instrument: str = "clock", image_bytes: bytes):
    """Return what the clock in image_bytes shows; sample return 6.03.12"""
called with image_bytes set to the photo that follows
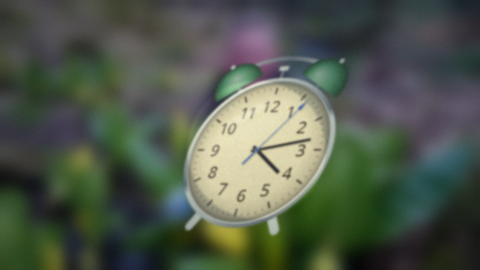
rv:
4.13.06
